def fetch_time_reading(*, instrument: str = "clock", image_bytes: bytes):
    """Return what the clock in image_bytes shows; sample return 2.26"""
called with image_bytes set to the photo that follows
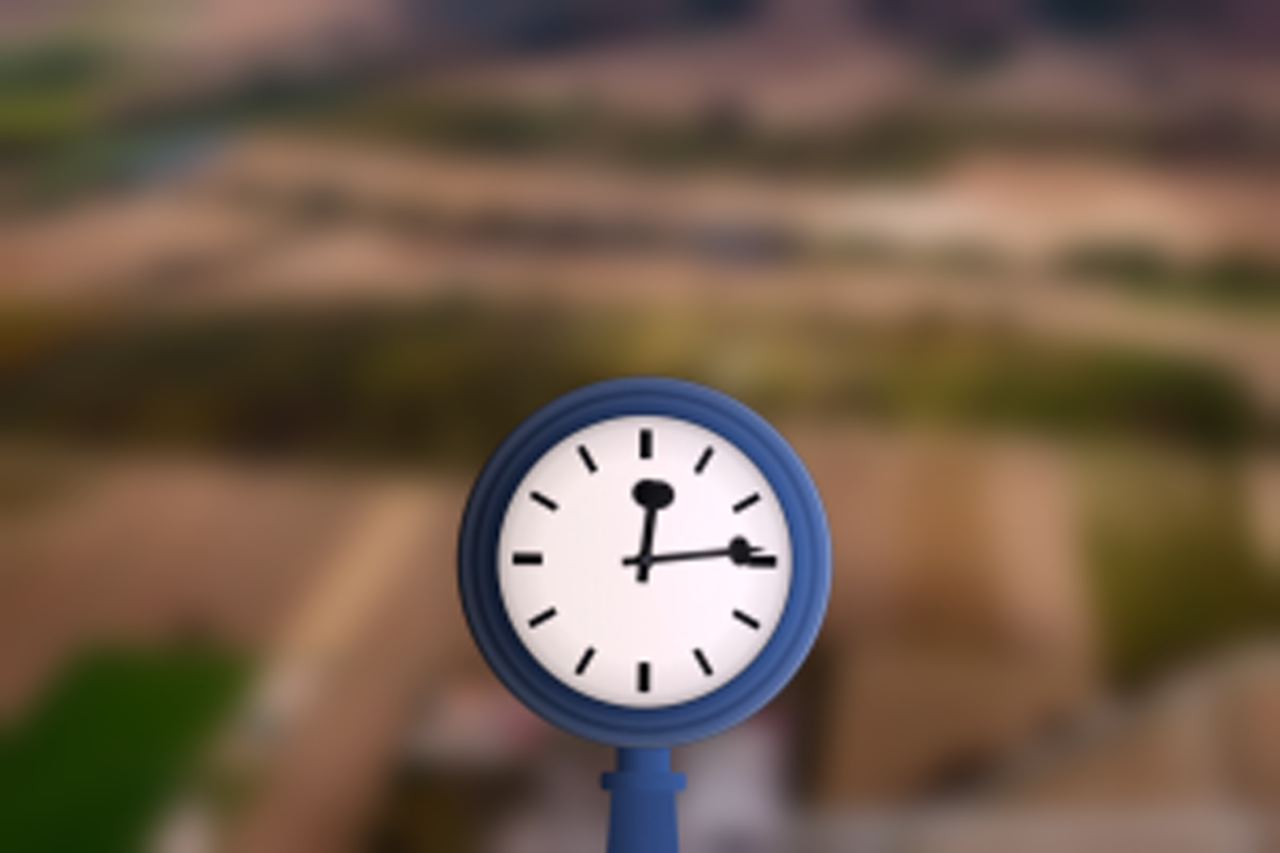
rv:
12.14
